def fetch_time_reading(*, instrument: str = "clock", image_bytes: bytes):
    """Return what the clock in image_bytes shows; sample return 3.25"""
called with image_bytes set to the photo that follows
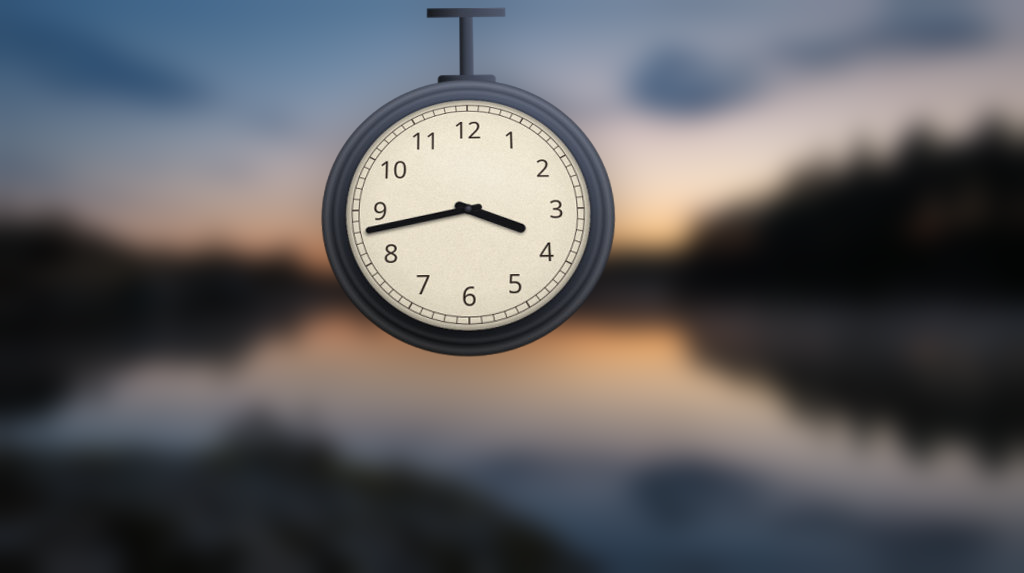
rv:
3.43
